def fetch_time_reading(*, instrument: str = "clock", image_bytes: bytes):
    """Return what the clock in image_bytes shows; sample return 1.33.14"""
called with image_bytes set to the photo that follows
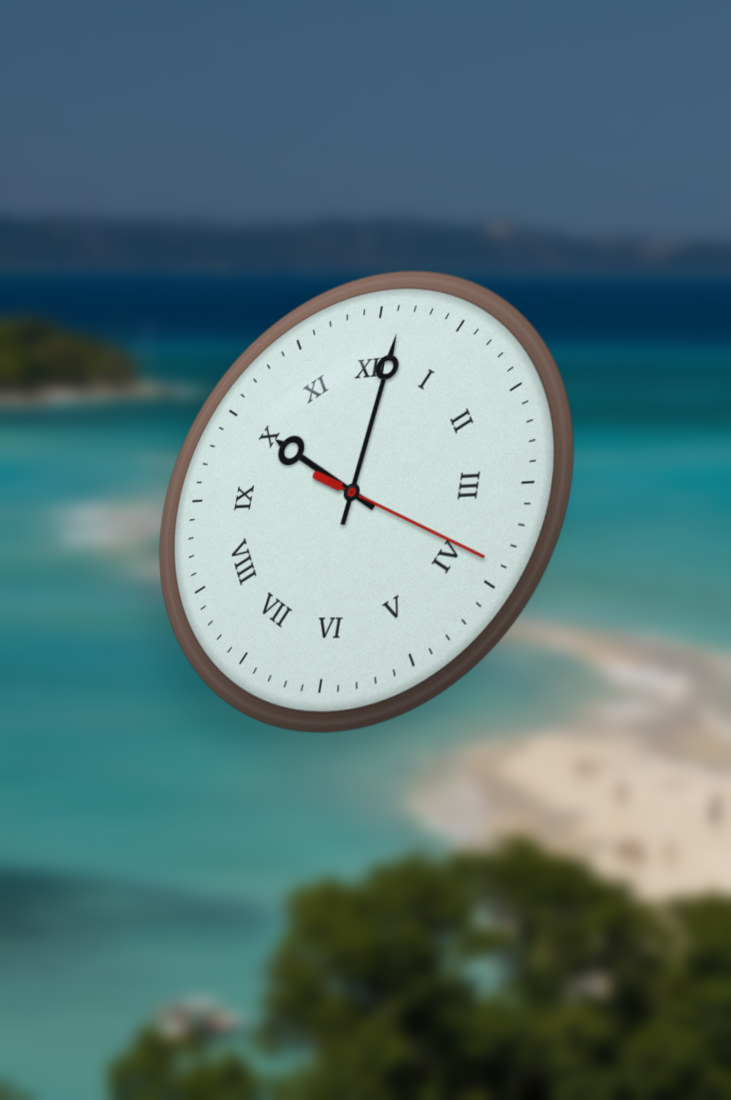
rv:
10.01.19
